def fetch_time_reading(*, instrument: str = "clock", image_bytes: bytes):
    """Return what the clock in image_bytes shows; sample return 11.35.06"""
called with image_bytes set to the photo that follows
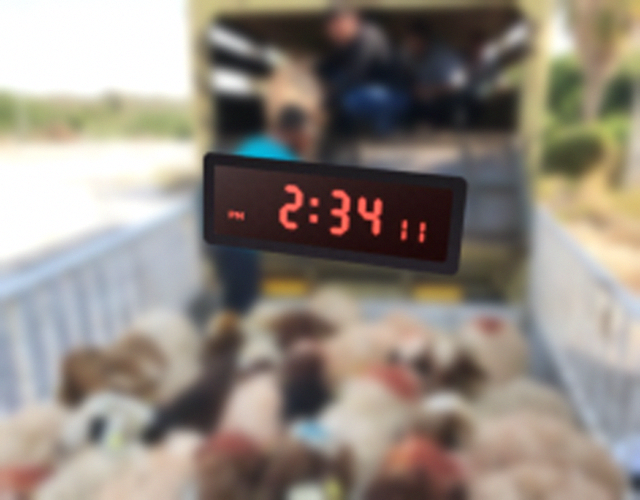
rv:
2.34.11
